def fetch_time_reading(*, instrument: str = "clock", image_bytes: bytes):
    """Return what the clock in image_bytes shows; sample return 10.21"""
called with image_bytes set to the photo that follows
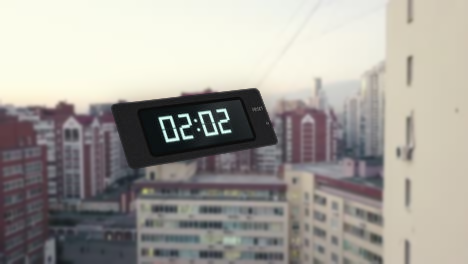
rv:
2.02
